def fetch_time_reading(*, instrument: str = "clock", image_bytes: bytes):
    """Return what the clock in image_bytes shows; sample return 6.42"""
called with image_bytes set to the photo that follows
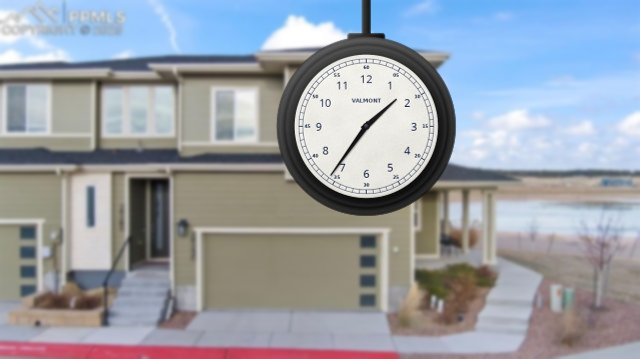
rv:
1.36
